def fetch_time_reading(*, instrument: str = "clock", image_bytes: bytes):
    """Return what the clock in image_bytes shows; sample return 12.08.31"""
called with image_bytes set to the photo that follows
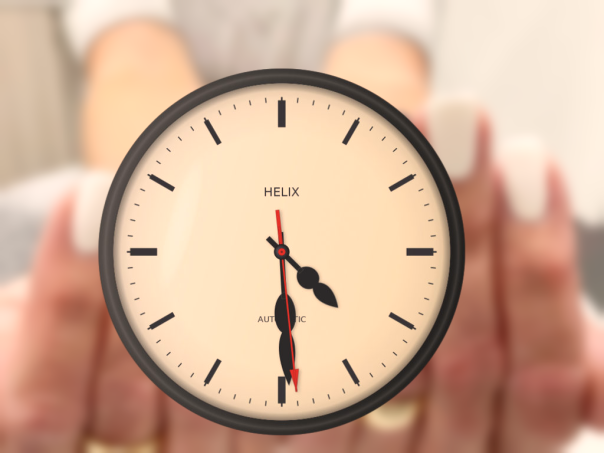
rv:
4.29.29
